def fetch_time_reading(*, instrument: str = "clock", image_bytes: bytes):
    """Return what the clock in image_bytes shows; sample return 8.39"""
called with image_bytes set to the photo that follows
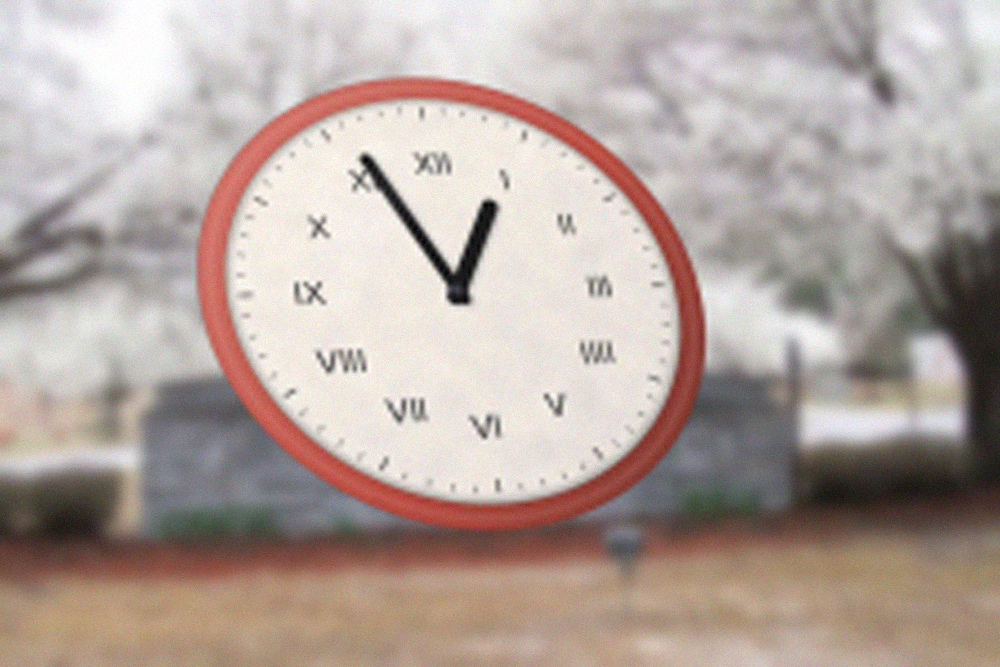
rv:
12.56
